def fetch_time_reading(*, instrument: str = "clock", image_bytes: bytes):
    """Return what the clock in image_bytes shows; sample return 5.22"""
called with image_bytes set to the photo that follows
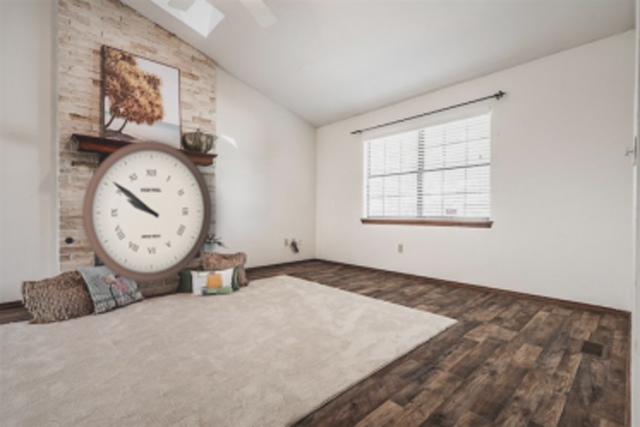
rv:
9.51
